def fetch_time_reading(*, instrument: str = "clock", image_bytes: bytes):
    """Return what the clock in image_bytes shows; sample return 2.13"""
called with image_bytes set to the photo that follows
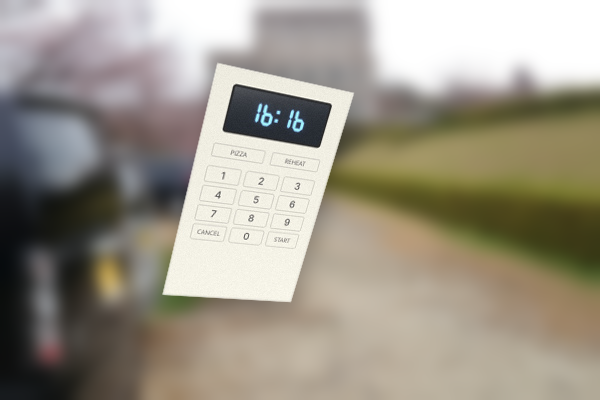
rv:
16.16
